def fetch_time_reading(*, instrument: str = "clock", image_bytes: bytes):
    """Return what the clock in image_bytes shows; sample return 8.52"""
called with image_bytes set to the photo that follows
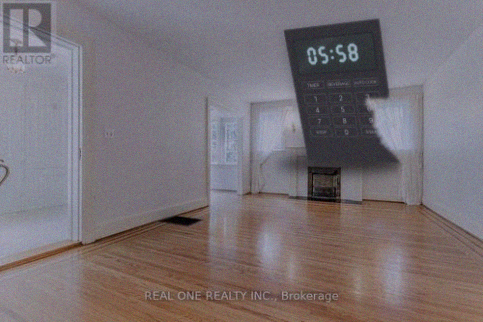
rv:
5.58
